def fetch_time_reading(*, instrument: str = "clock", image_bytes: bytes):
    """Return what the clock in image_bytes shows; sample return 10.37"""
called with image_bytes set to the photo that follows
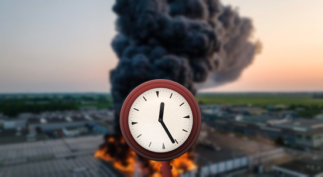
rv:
12.26
